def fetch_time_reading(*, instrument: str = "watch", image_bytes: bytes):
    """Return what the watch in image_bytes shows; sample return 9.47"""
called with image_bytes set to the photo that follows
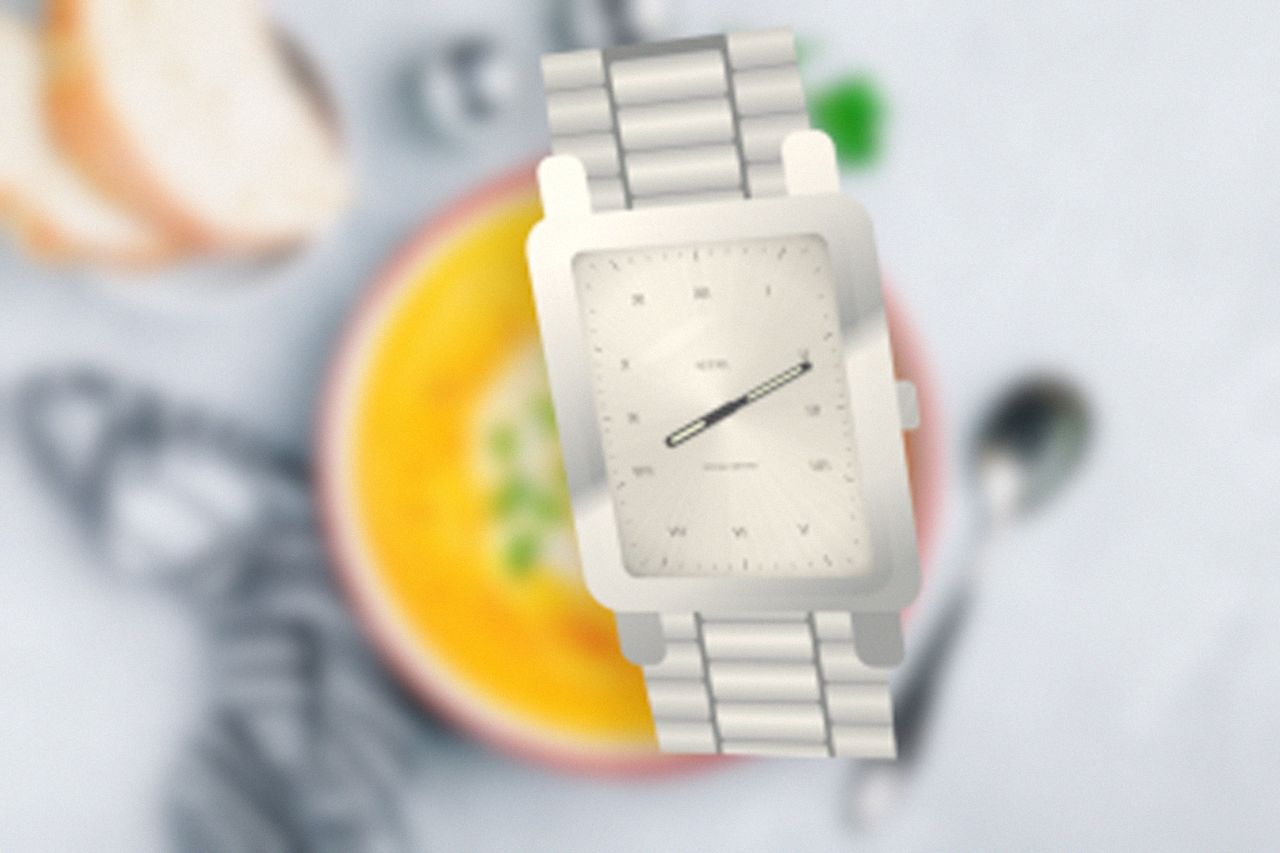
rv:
8.11
